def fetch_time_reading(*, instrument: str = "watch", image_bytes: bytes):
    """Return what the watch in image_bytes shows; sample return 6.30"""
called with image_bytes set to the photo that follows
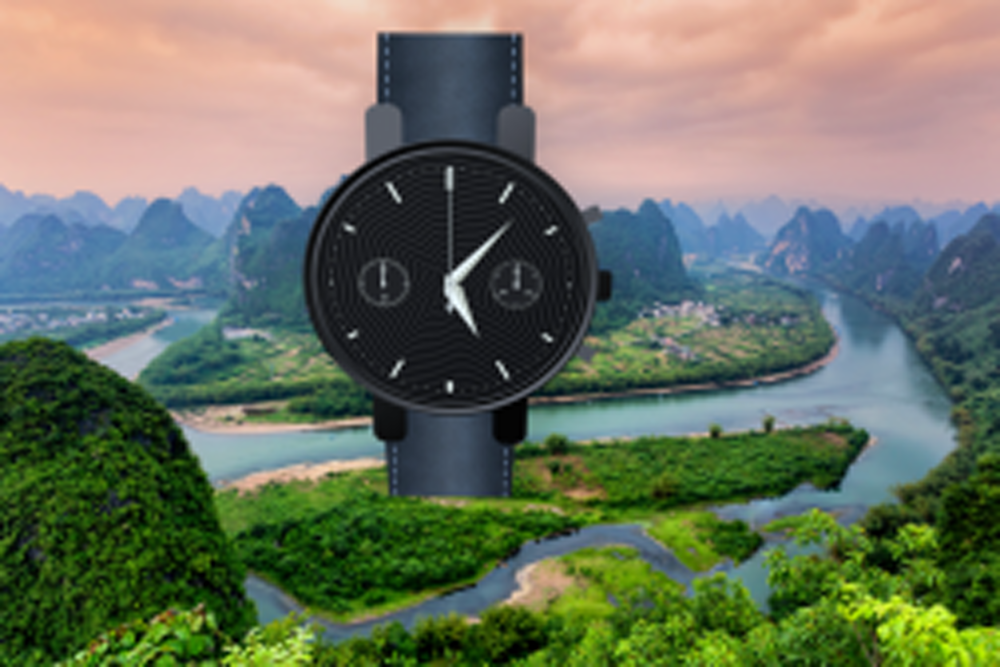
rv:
5.07
